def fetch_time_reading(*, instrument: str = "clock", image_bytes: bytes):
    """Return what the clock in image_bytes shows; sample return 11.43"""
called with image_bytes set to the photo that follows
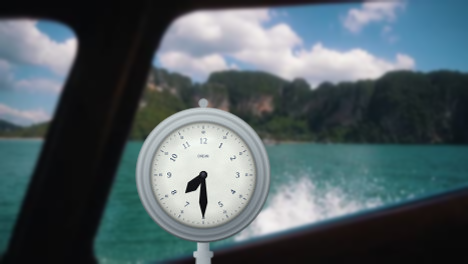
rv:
7.30
